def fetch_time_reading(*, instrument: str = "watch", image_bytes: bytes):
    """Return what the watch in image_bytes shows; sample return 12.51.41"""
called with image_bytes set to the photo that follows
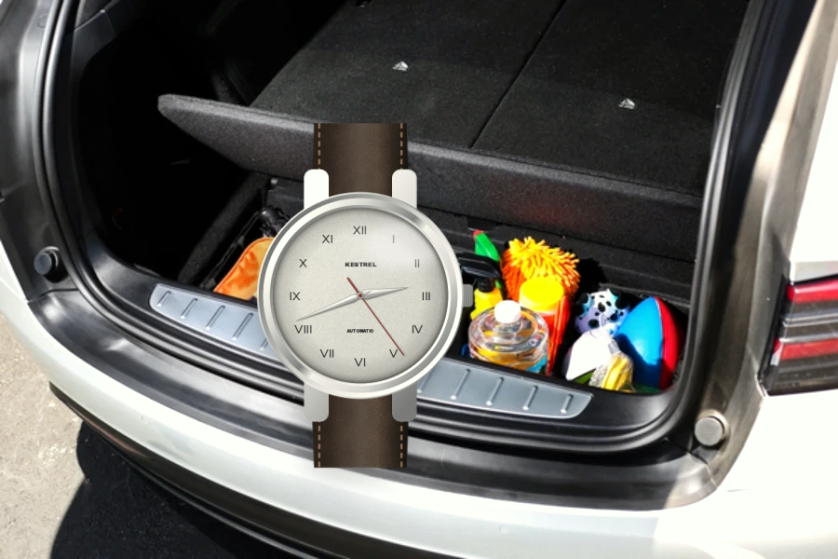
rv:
2.41.24
